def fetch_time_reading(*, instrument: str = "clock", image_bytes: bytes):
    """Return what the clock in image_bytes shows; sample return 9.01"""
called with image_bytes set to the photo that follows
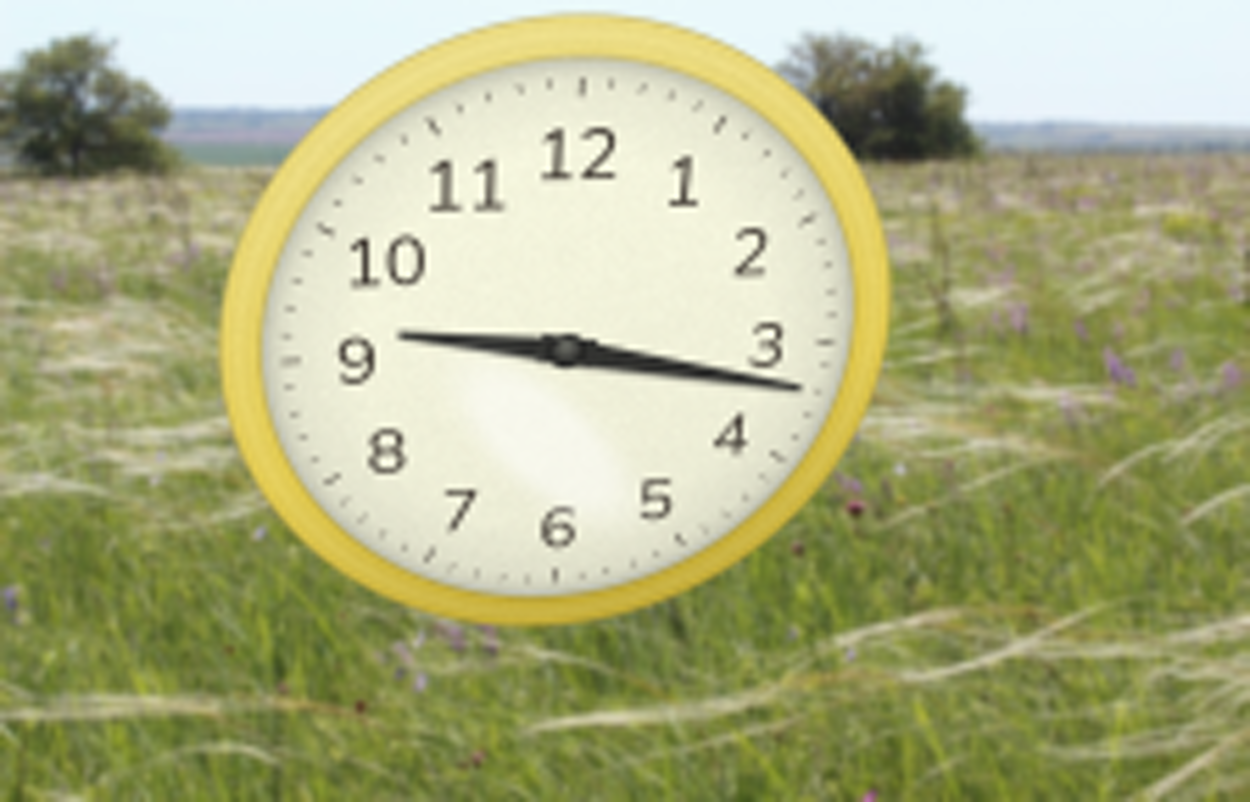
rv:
9.17
